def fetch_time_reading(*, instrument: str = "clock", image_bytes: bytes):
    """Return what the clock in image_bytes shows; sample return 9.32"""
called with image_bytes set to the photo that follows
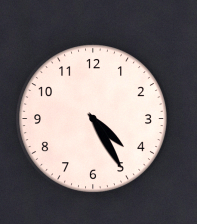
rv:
4.25
